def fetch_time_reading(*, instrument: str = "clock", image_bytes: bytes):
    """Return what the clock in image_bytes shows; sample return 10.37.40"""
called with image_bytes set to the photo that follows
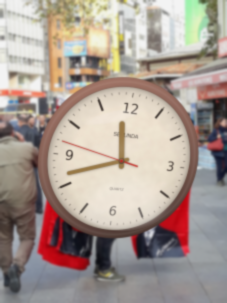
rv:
11.41.47
